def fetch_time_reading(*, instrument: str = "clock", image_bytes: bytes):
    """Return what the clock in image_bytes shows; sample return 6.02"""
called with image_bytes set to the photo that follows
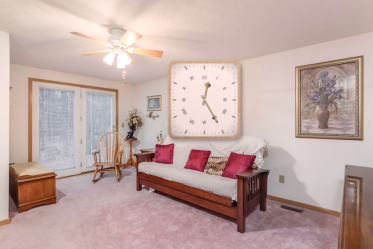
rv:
12.25
